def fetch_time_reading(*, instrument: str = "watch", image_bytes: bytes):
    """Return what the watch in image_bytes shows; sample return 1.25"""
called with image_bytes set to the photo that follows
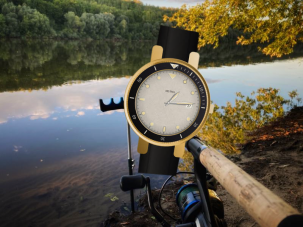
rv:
1.14
